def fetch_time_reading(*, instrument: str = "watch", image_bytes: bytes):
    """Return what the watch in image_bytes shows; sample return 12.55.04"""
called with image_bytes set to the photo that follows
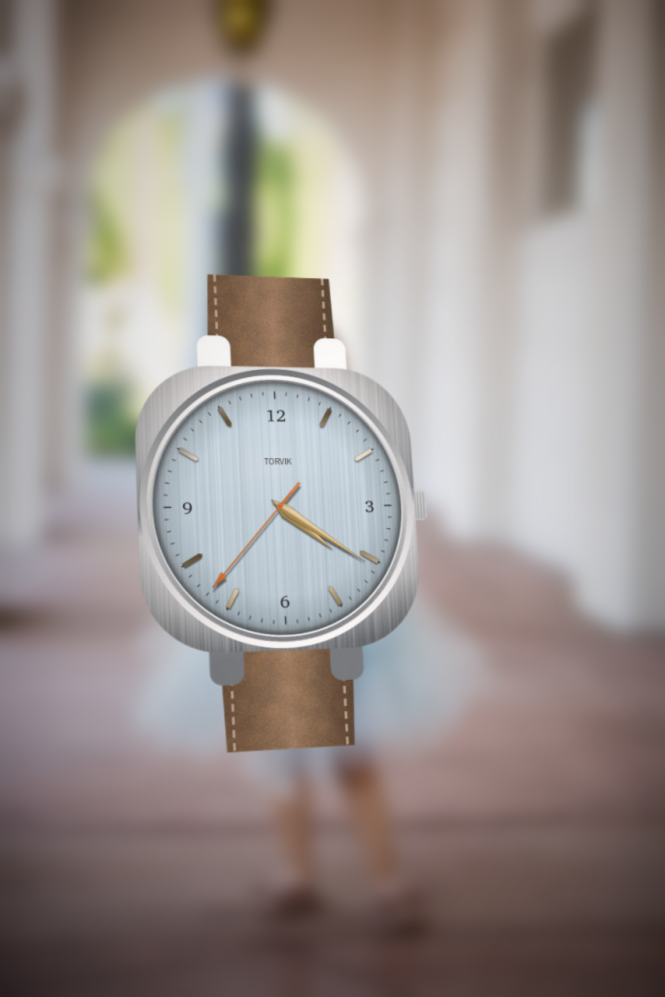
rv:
4.20.37
